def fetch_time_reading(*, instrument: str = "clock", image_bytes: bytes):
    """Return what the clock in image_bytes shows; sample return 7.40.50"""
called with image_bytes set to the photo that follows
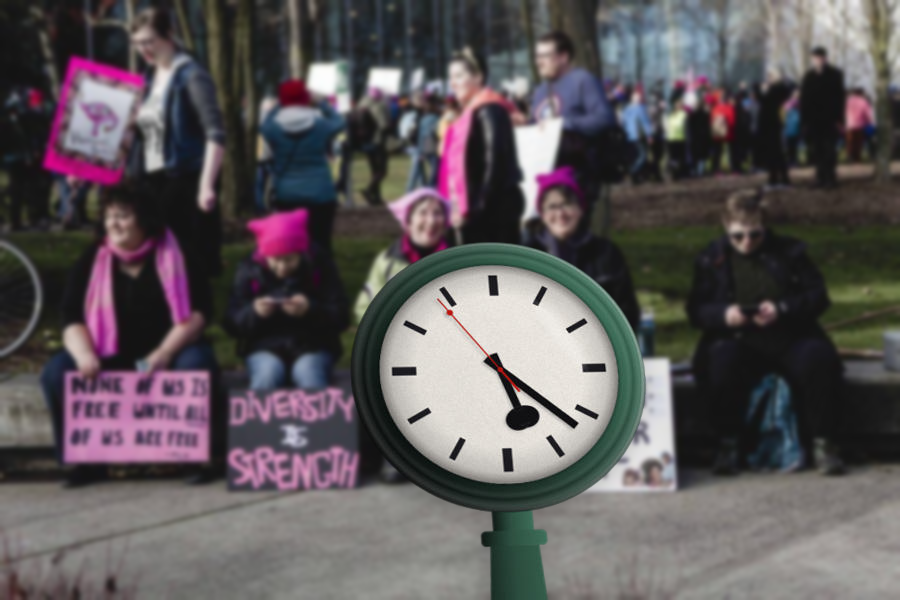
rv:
5.21.54
